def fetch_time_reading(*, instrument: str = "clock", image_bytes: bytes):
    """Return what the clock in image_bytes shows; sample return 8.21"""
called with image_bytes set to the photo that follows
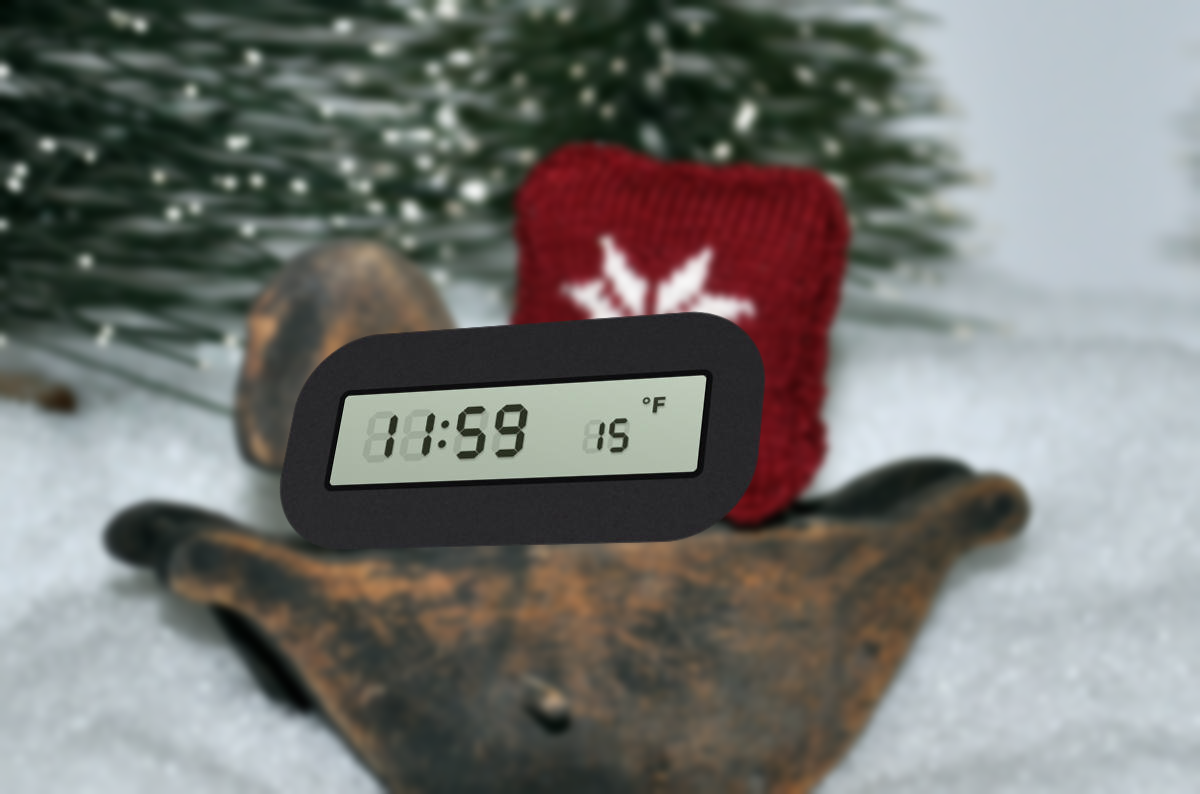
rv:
11.59
